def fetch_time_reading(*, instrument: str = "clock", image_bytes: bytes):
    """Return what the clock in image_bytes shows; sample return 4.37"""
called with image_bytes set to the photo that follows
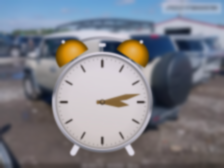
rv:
3.13
